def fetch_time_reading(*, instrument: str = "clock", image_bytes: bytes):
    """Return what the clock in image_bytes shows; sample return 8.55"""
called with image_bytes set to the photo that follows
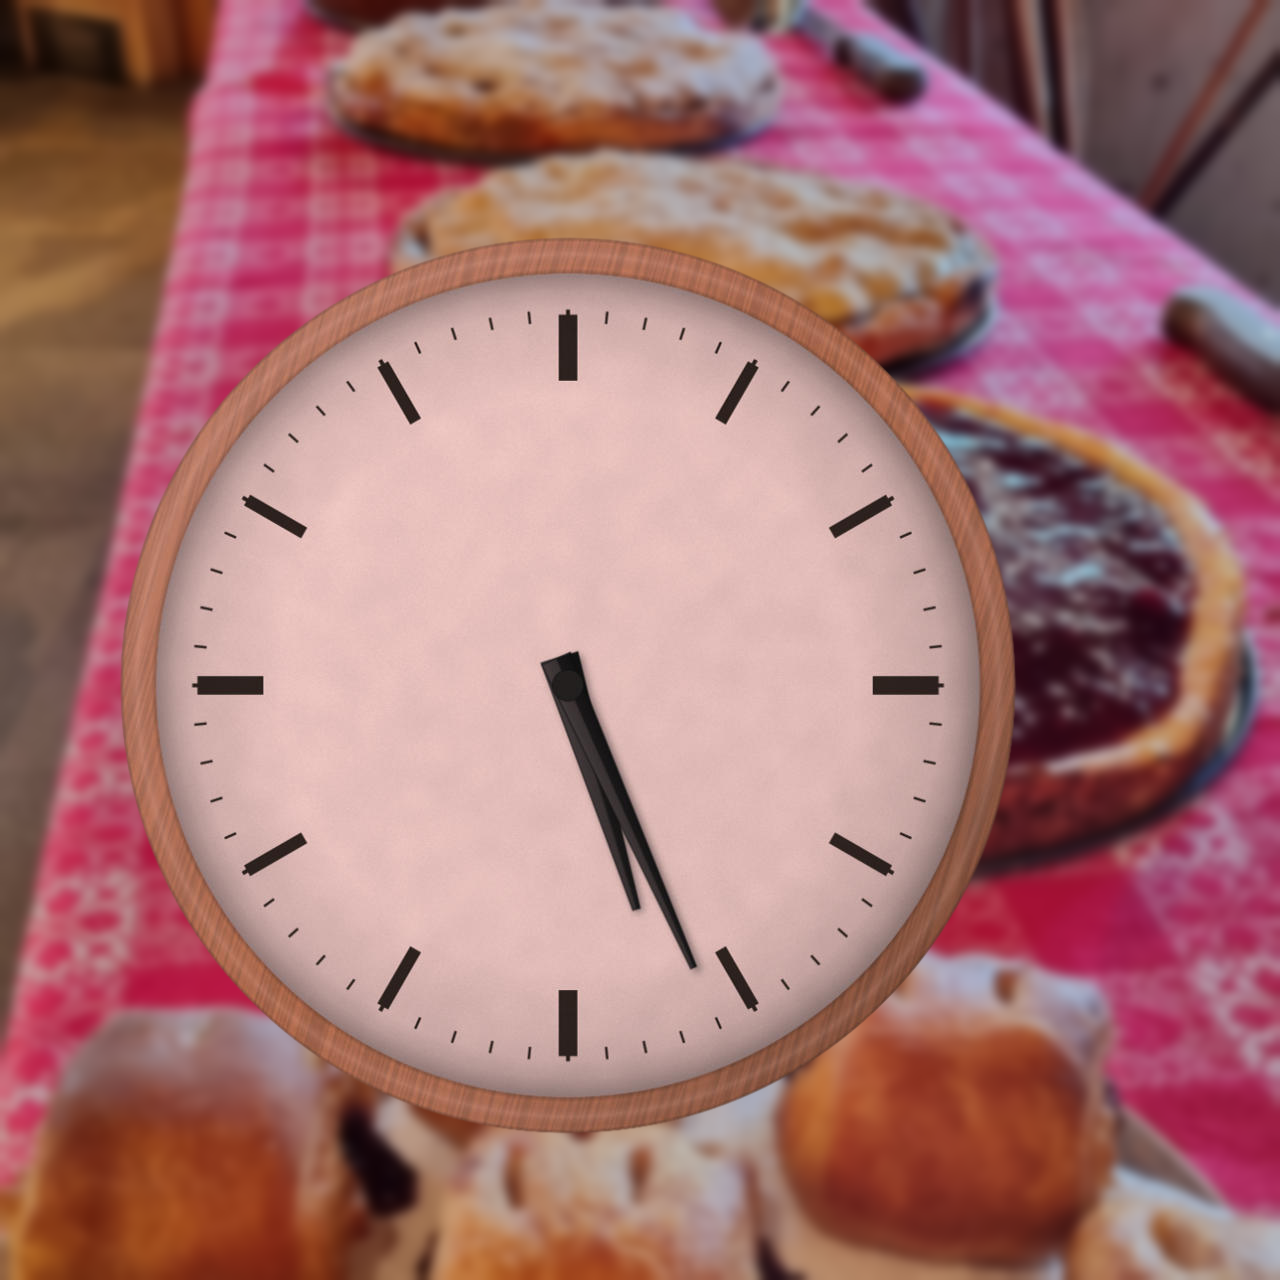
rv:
5.26
